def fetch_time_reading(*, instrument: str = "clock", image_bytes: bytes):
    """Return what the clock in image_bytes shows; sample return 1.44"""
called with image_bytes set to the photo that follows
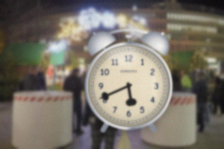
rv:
5.41
